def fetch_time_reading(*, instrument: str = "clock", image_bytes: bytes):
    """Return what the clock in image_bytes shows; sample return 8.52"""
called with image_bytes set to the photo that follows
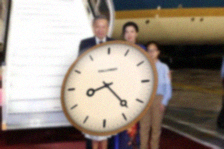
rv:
8.23
